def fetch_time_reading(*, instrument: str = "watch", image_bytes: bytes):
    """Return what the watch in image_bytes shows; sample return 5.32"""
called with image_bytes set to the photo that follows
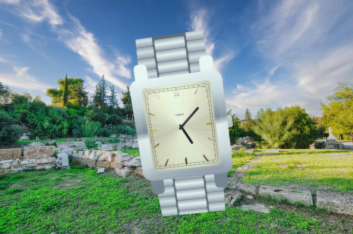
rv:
5.08
